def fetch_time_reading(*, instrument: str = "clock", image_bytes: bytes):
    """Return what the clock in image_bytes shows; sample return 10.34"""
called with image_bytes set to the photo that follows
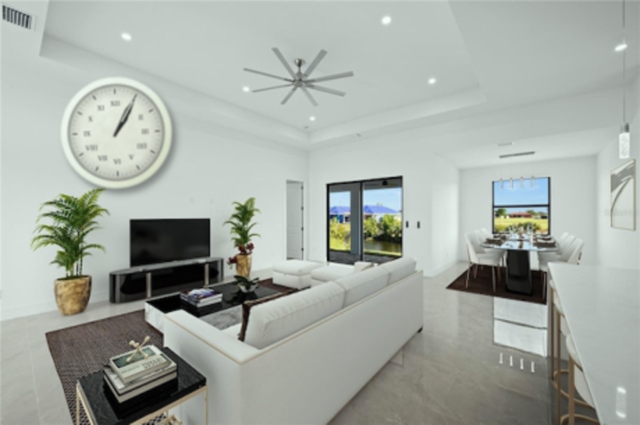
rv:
1.05
